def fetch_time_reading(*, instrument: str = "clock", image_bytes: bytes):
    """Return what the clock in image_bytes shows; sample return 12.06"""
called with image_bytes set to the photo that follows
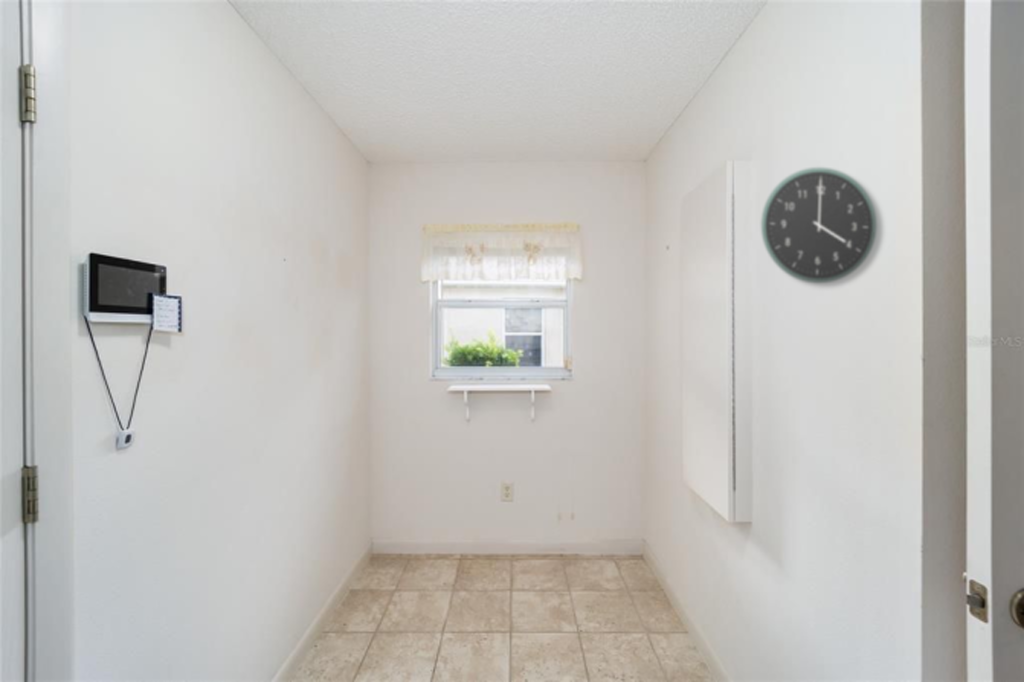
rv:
4.00
